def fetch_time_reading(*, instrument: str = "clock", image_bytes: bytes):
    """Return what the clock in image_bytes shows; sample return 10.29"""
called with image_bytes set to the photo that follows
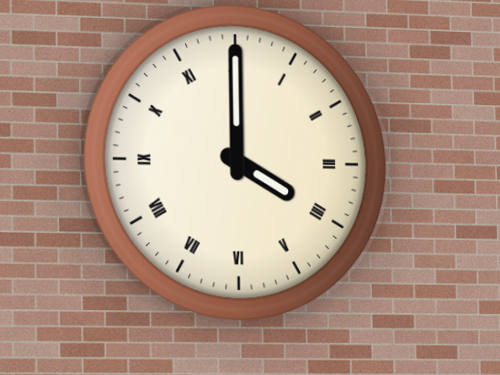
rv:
4.00
